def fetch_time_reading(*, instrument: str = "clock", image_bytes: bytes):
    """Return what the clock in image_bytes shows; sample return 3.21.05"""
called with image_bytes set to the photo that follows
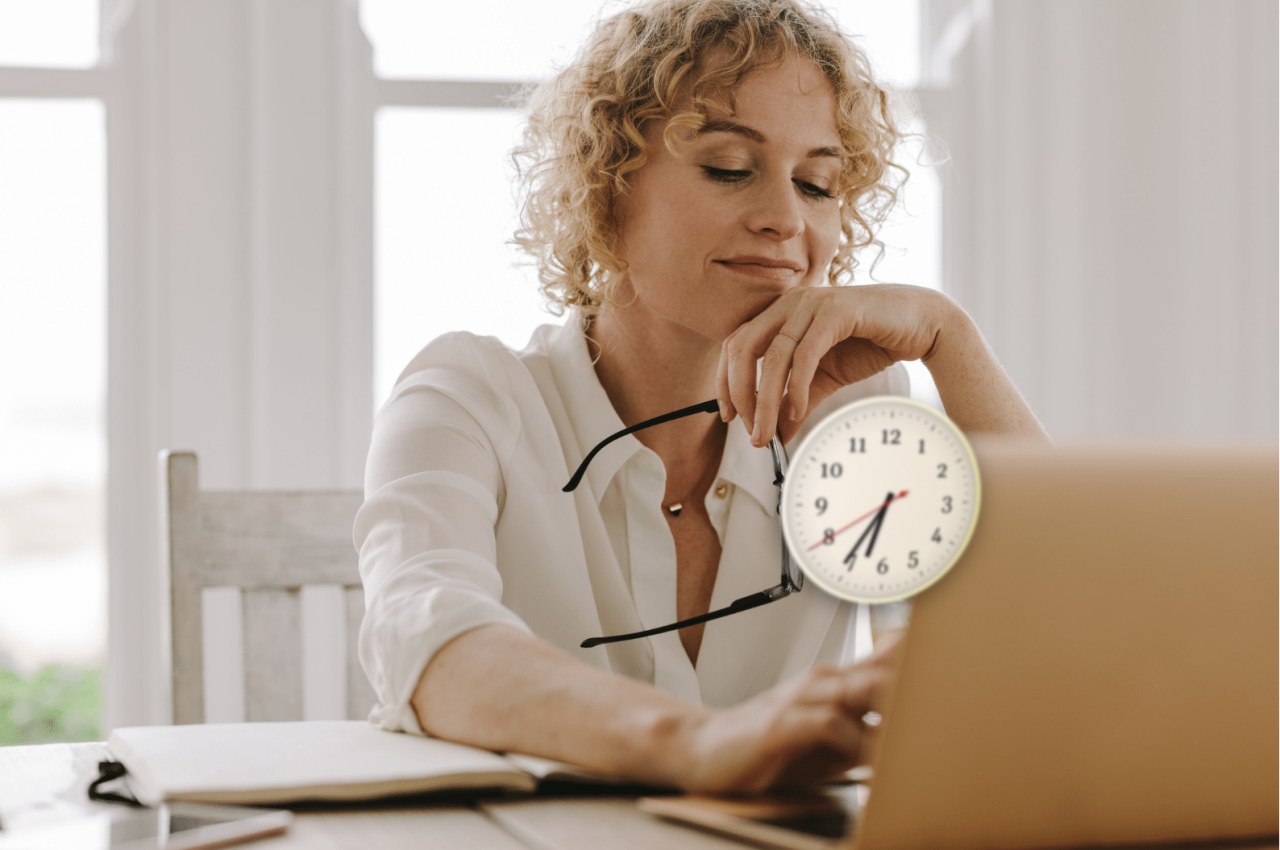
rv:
6.35.40
